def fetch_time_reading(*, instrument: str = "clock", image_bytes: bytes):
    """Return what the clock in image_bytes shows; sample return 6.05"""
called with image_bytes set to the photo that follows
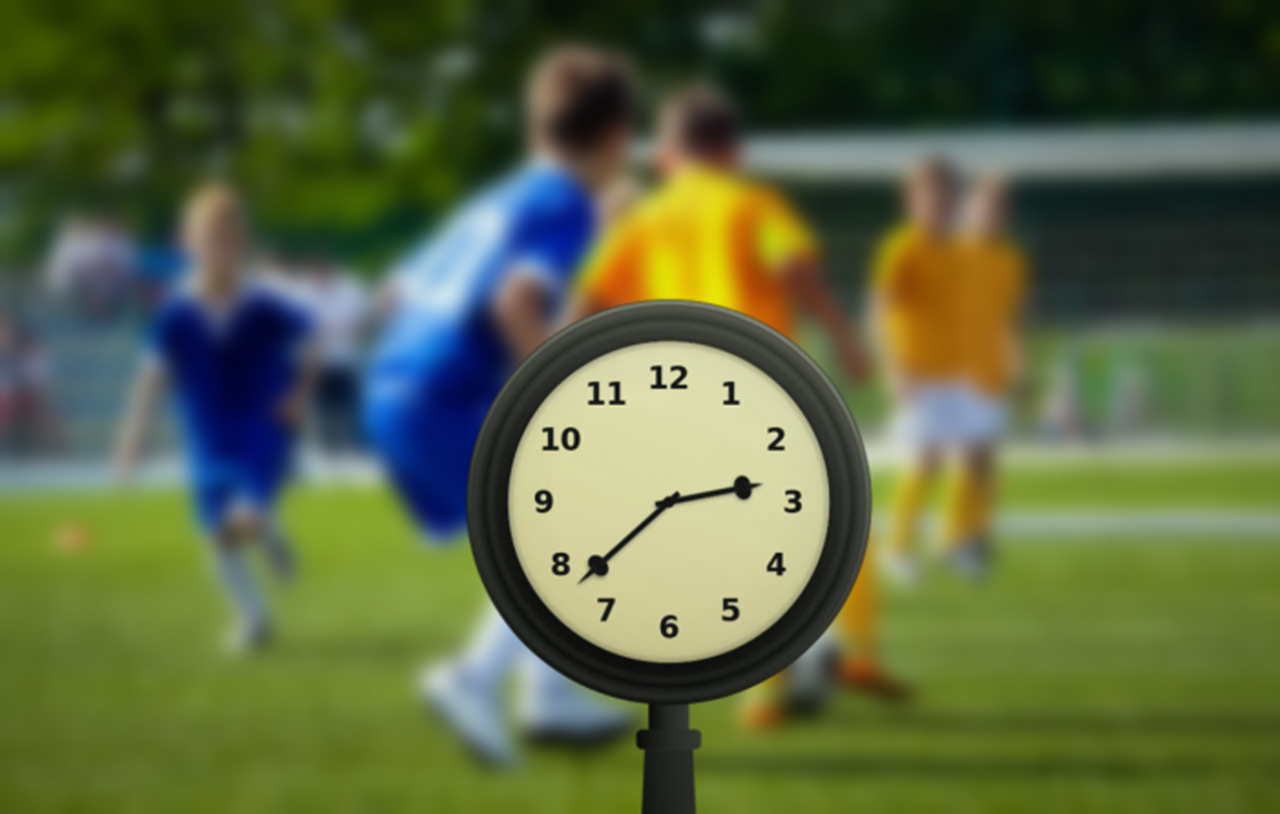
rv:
2.38
